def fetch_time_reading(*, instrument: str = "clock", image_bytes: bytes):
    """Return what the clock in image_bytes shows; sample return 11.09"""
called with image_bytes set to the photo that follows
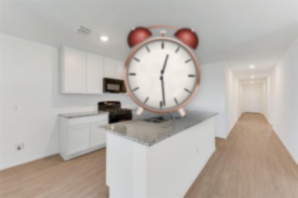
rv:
12.29
